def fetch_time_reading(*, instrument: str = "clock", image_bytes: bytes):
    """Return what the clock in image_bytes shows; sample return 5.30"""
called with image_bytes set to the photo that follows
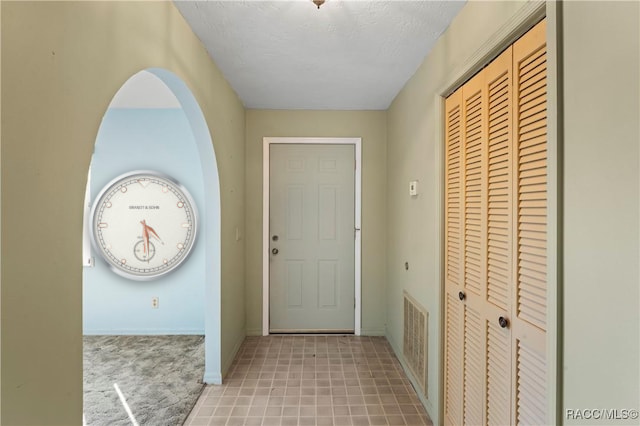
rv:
4.29
